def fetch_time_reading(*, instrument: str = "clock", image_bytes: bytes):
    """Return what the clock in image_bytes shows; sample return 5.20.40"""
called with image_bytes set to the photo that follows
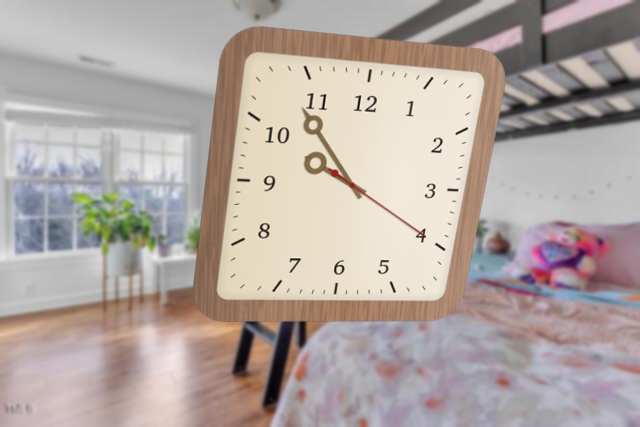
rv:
9.53.20
